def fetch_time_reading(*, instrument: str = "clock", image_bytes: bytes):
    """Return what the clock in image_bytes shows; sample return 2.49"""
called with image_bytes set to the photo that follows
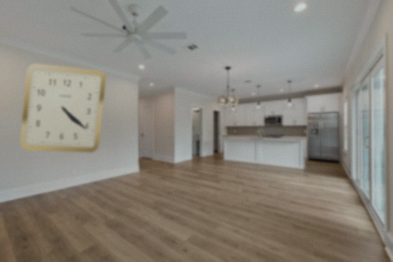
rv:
4.21
